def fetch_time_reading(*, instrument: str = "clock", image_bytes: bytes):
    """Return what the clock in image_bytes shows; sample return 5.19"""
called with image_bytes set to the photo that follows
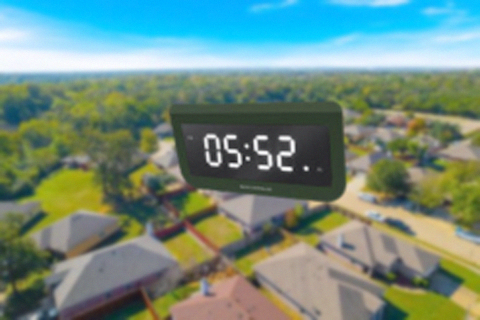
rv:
5.52
